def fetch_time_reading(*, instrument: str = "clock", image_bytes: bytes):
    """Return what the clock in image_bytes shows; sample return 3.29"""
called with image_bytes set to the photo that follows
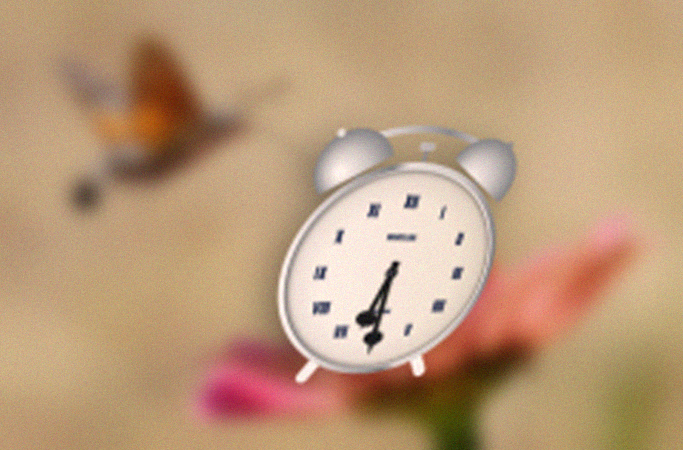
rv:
6.30
